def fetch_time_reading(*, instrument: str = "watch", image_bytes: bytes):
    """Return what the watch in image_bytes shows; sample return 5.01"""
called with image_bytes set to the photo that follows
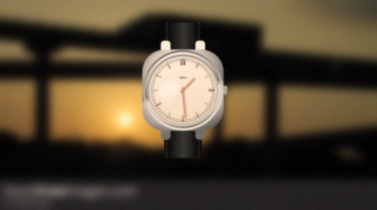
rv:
1.29
